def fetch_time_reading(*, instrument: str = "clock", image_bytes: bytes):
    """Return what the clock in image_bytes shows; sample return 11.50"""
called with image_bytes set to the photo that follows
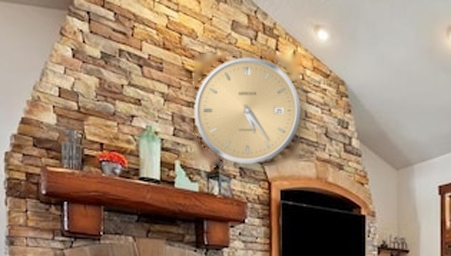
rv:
5.24
